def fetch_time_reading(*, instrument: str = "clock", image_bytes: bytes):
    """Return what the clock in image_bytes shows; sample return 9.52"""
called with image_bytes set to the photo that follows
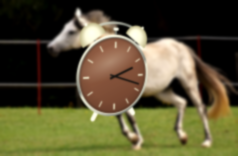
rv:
2.18
